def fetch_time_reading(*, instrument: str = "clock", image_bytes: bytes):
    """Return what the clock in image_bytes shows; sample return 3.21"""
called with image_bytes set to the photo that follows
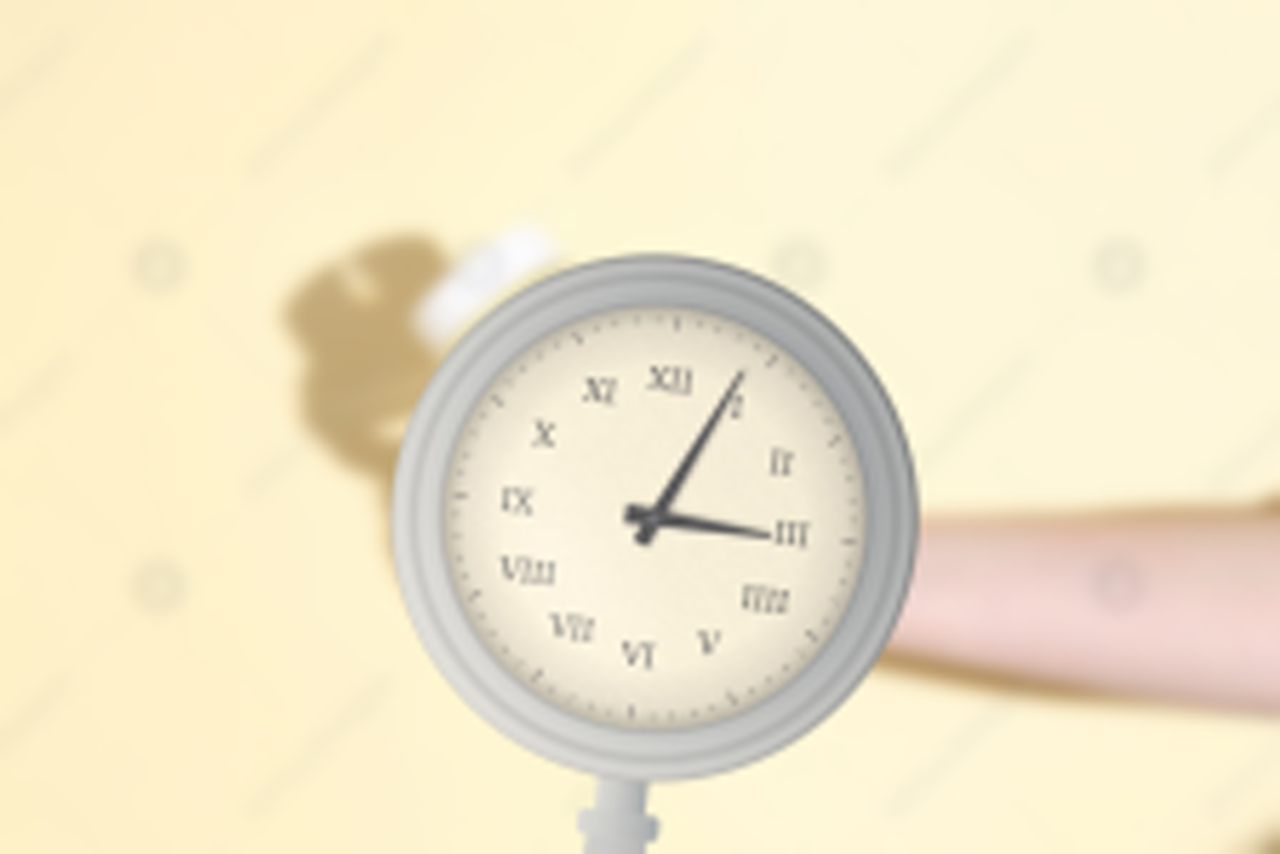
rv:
3.04
